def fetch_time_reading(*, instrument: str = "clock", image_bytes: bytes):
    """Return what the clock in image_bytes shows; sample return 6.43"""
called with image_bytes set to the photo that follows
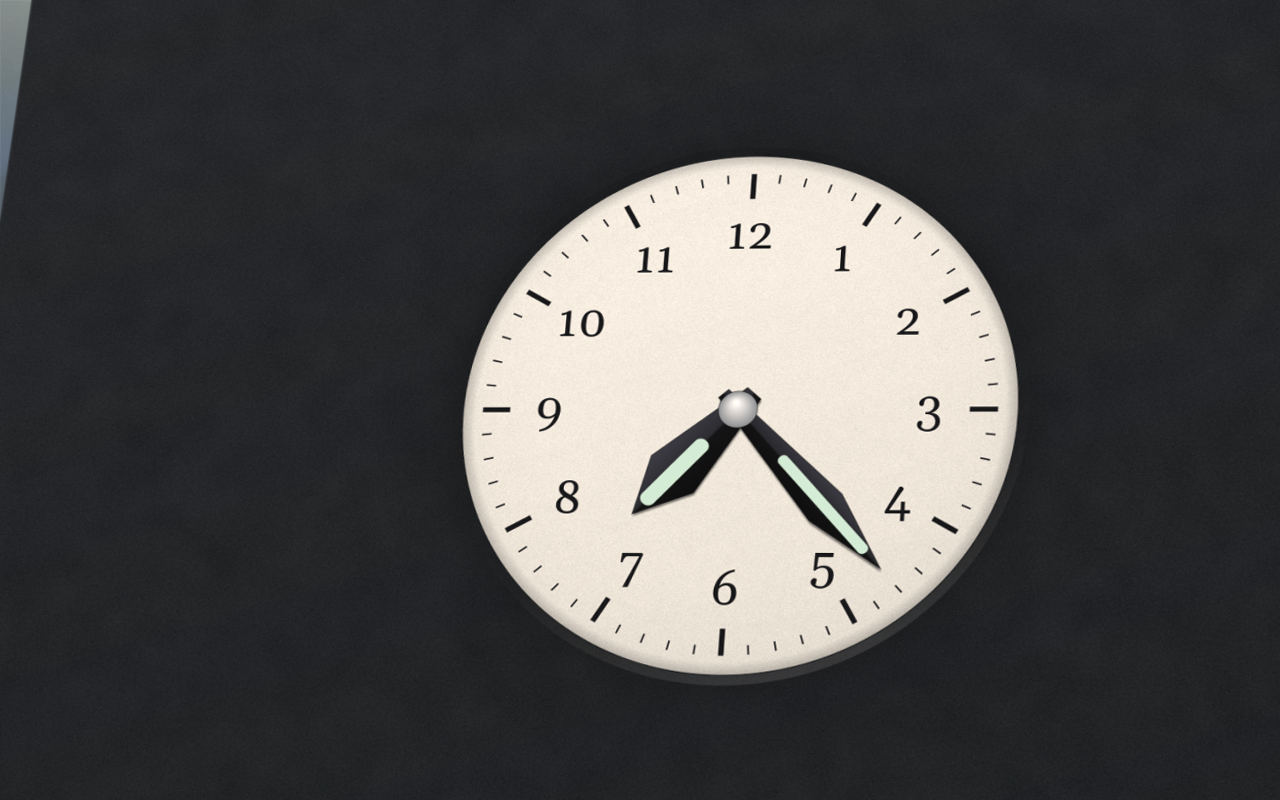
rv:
7.23
